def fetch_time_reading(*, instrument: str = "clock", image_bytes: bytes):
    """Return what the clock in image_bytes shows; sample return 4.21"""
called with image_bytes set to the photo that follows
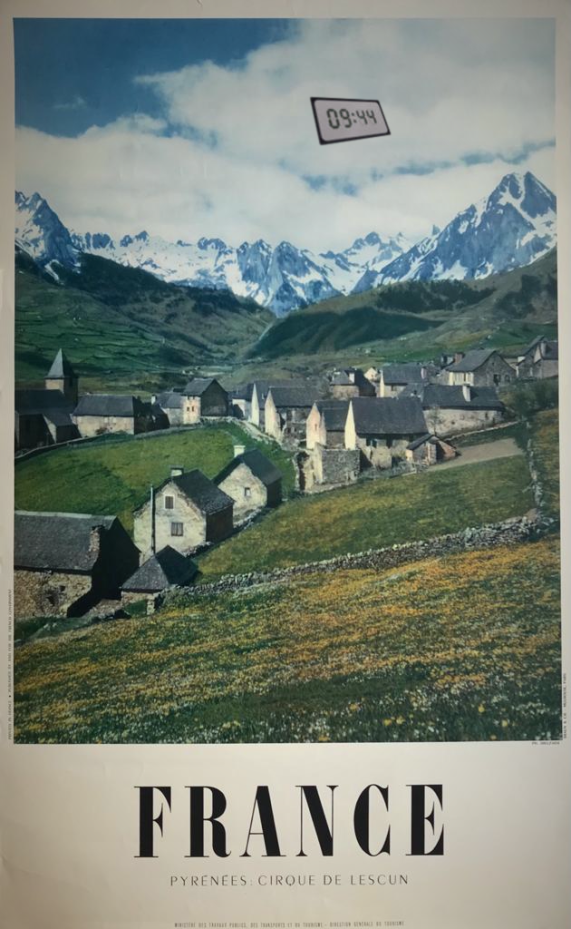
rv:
9.44
